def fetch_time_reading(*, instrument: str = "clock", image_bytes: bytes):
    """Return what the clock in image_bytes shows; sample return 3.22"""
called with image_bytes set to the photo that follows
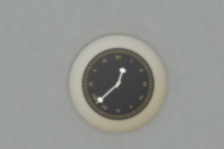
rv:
12.38
